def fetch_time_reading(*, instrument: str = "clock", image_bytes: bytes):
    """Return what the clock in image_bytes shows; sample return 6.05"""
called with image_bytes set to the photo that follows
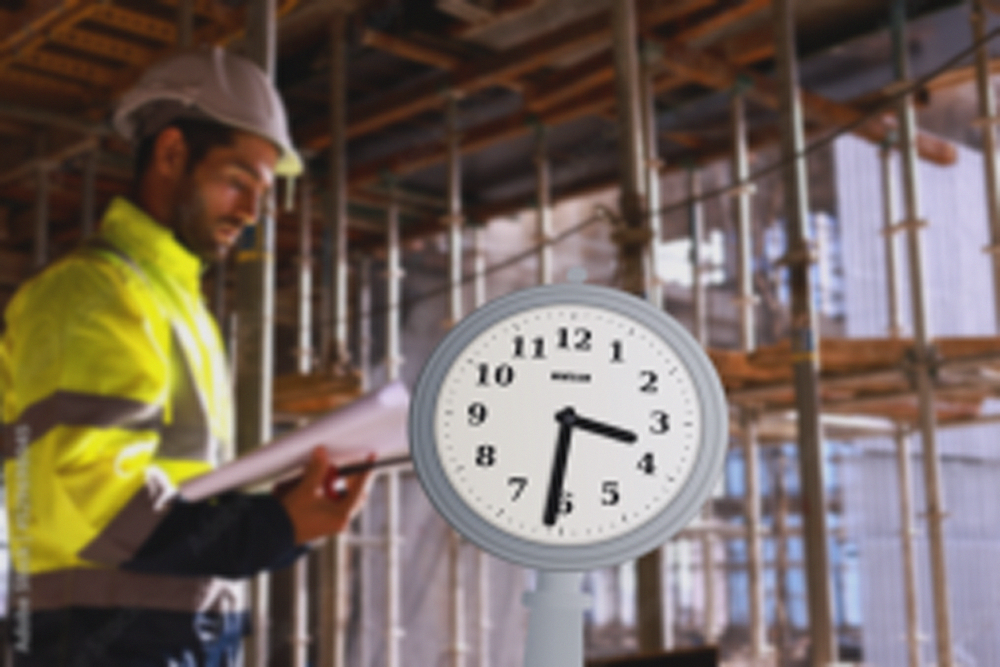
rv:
3.31
